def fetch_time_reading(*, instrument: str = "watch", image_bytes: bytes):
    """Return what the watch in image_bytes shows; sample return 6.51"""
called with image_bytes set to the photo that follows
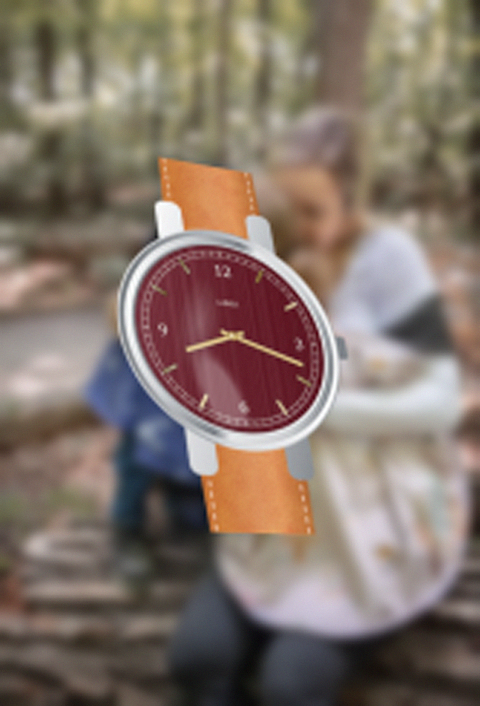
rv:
8.18
